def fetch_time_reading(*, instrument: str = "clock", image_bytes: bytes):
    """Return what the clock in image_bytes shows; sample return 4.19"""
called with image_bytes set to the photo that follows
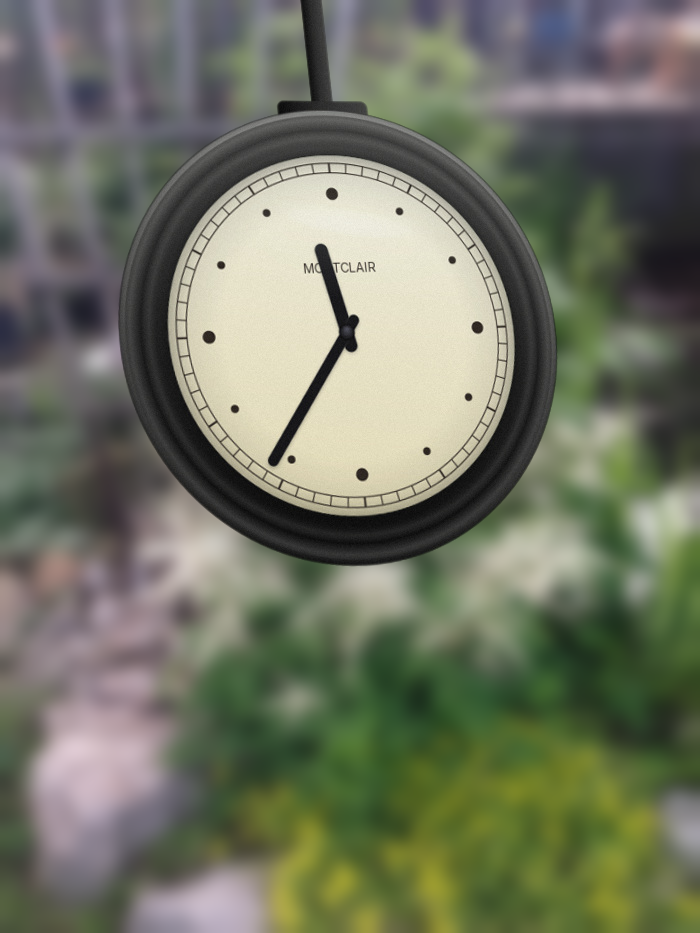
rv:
11.36
